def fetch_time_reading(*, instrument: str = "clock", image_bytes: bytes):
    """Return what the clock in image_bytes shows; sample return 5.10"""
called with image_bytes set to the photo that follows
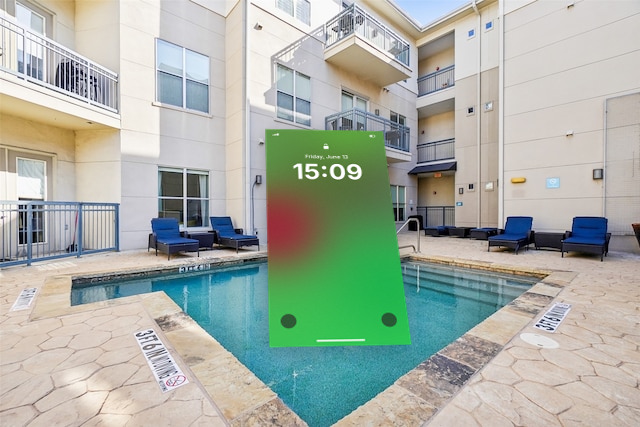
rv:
15.09
